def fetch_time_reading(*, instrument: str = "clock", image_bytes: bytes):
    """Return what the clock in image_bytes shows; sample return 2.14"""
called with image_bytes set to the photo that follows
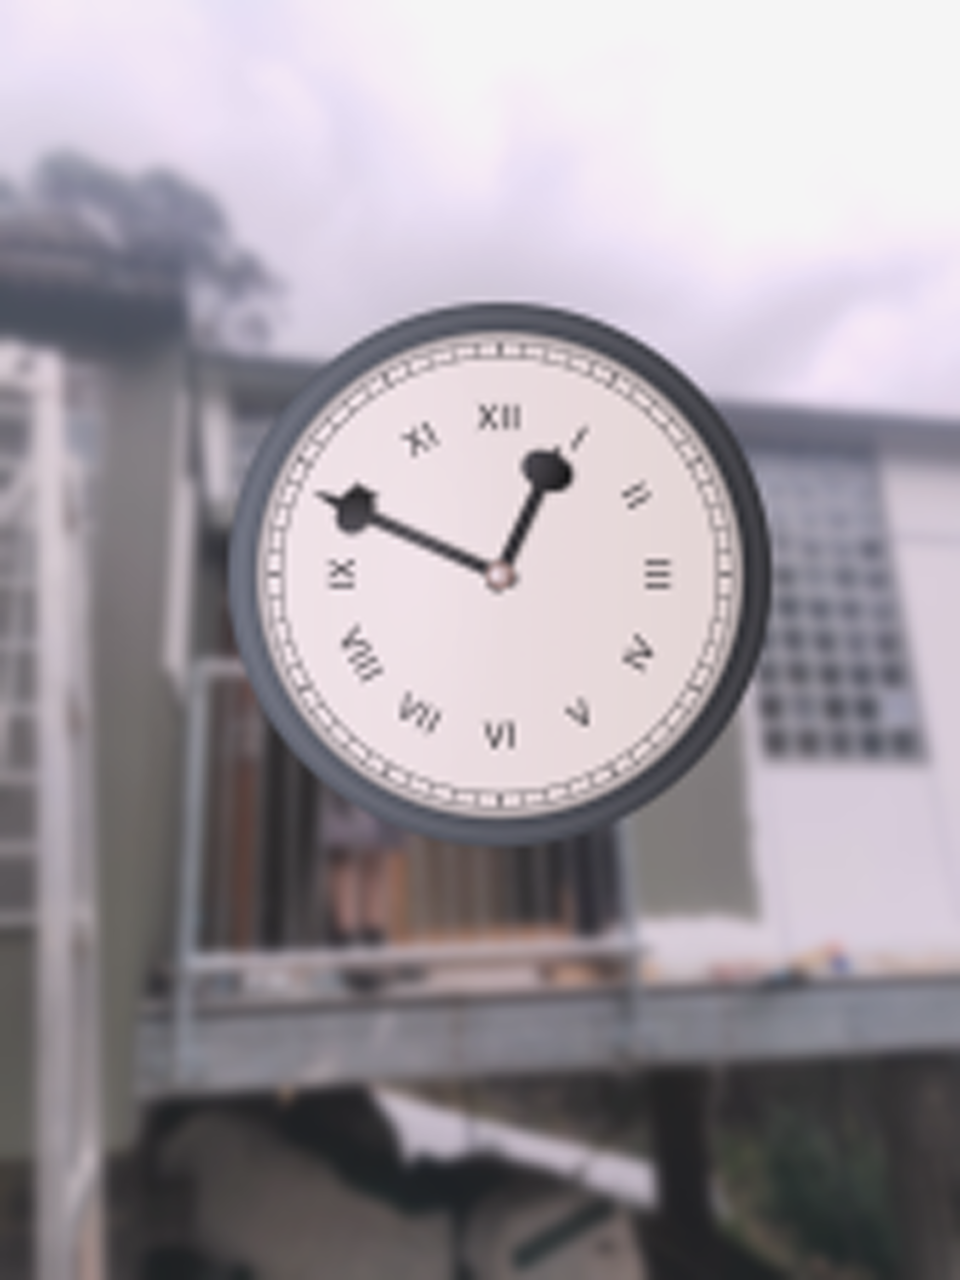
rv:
12.49
